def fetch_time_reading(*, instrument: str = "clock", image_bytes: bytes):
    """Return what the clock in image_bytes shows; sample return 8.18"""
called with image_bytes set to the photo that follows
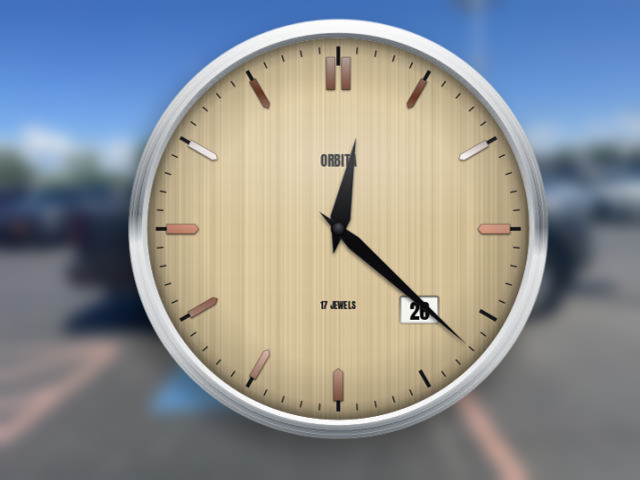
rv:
12.22
